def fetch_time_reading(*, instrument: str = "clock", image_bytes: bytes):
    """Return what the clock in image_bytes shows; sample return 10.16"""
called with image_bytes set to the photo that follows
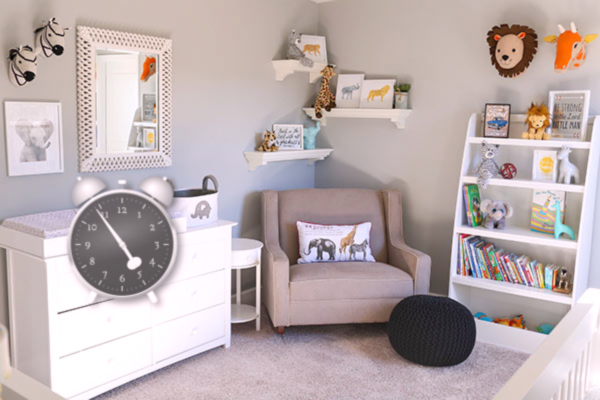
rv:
4.54
